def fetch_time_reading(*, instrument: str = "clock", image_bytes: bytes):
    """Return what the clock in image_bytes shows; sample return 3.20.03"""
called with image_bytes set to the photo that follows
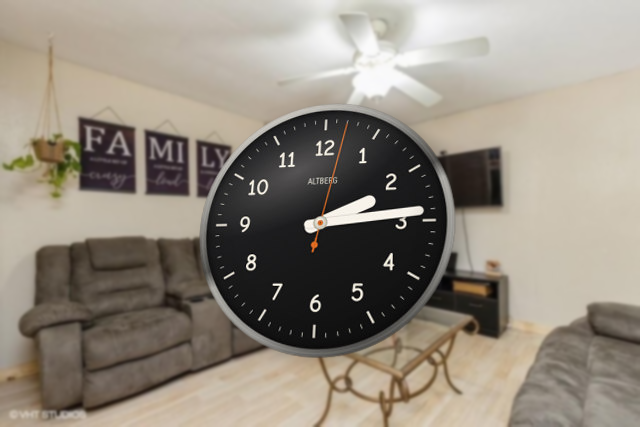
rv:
2.14.02
